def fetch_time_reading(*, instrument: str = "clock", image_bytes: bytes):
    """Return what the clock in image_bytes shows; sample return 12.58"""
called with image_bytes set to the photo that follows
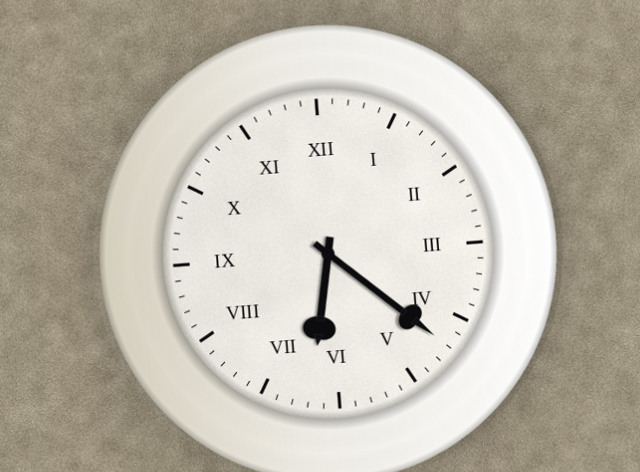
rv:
6.22
